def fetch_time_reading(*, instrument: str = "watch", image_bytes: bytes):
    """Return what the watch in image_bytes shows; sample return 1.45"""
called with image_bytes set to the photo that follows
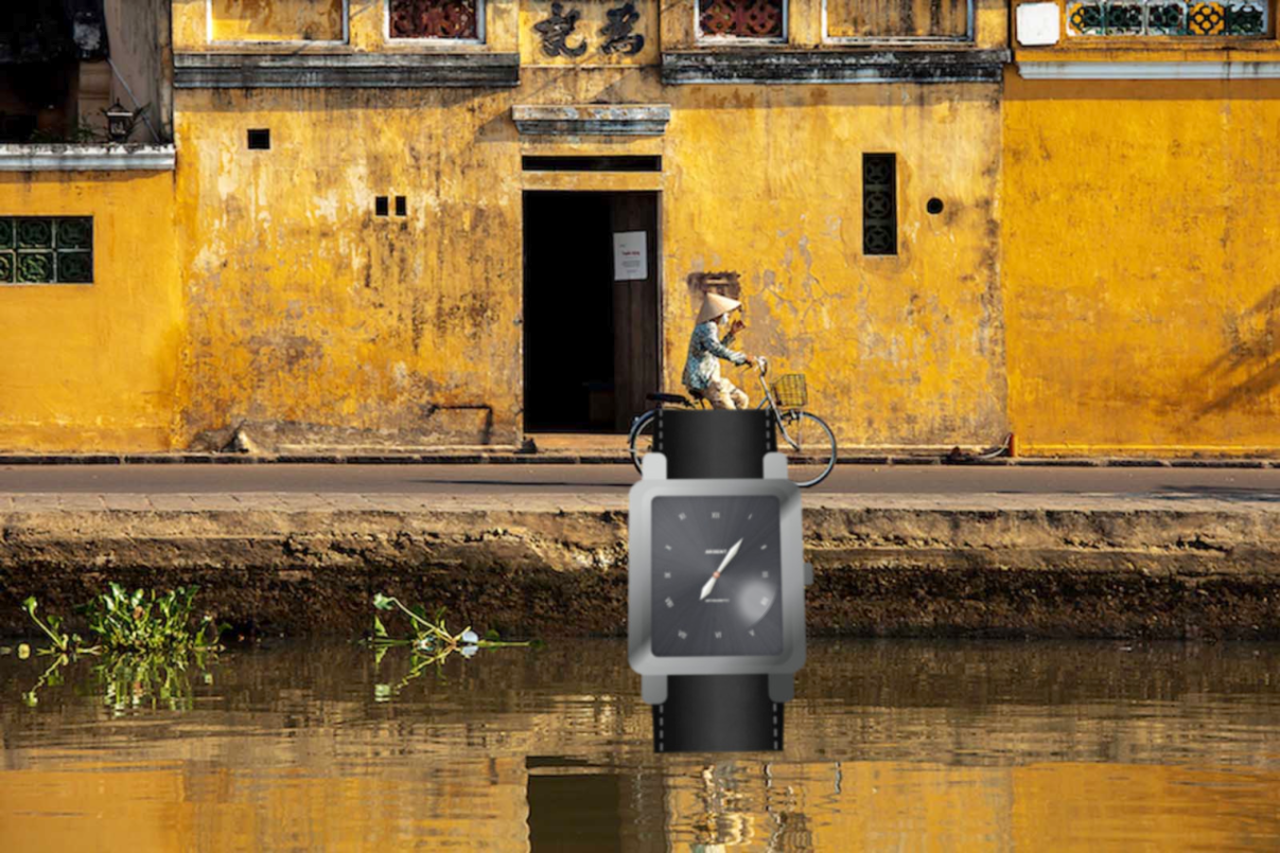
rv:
7.06
